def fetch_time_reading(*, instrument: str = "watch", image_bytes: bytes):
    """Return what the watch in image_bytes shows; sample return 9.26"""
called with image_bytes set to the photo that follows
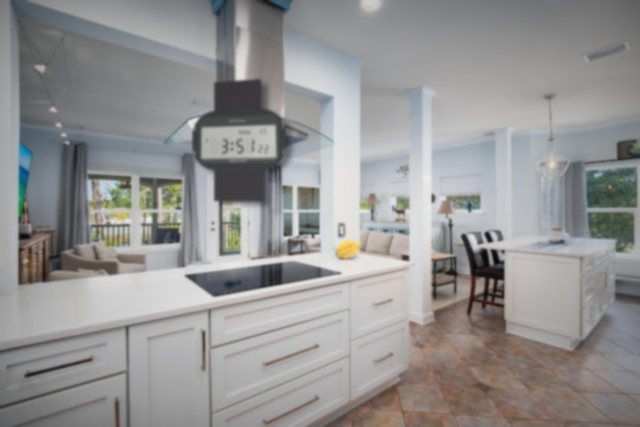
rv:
3.51
